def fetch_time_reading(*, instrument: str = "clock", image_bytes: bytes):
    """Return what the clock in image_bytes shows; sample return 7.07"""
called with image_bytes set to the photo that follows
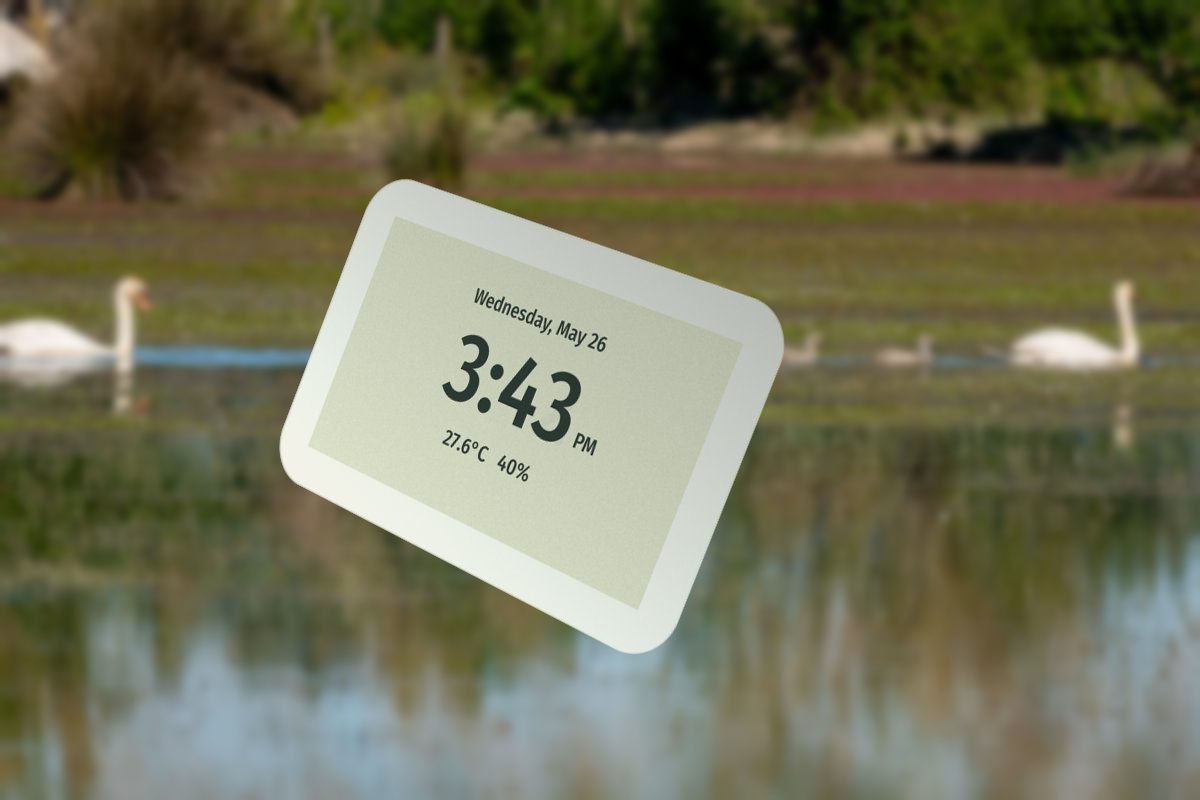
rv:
3.43
